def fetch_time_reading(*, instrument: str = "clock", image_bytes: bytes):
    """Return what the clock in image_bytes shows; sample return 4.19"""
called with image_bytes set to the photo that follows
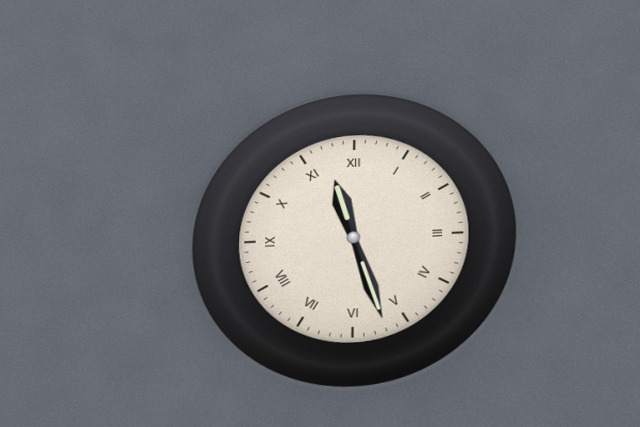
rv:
11.27
